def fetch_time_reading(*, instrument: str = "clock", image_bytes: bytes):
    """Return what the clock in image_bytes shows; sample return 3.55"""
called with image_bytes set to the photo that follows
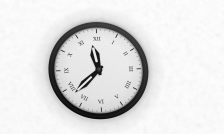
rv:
11.38
